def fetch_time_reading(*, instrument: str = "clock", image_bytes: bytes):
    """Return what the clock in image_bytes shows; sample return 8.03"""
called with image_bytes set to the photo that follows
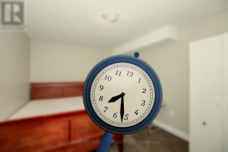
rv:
7.27
